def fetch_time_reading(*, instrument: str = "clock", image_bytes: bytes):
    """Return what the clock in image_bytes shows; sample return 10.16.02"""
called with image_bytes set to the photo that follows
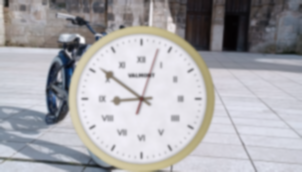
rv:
8.51.03
